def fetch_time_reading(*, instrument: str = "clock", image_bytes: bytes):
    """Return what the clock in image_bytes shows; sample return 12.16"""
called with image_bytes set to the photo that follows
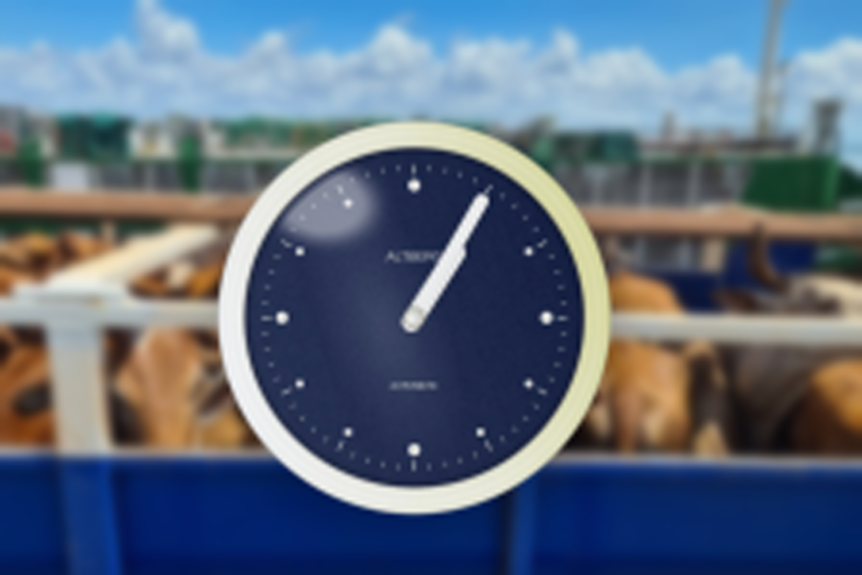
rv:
1.05
